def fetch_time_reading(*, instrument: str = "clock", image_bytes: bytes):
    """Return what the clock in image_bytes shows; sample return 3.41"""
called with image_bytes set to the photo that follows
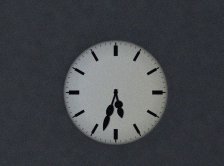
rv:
5.33
